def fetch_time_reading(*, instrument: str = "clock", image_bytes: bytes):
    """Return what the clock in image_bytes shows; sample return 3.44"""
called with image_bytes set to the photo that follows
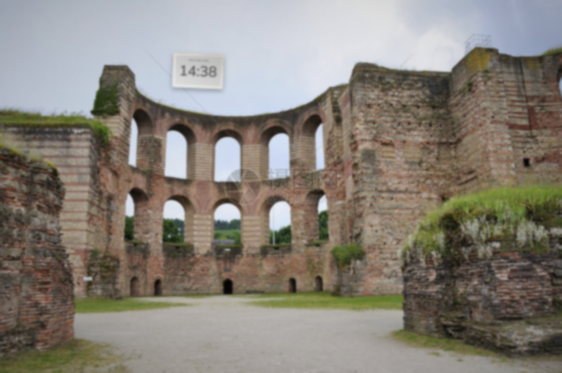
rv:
14.38
